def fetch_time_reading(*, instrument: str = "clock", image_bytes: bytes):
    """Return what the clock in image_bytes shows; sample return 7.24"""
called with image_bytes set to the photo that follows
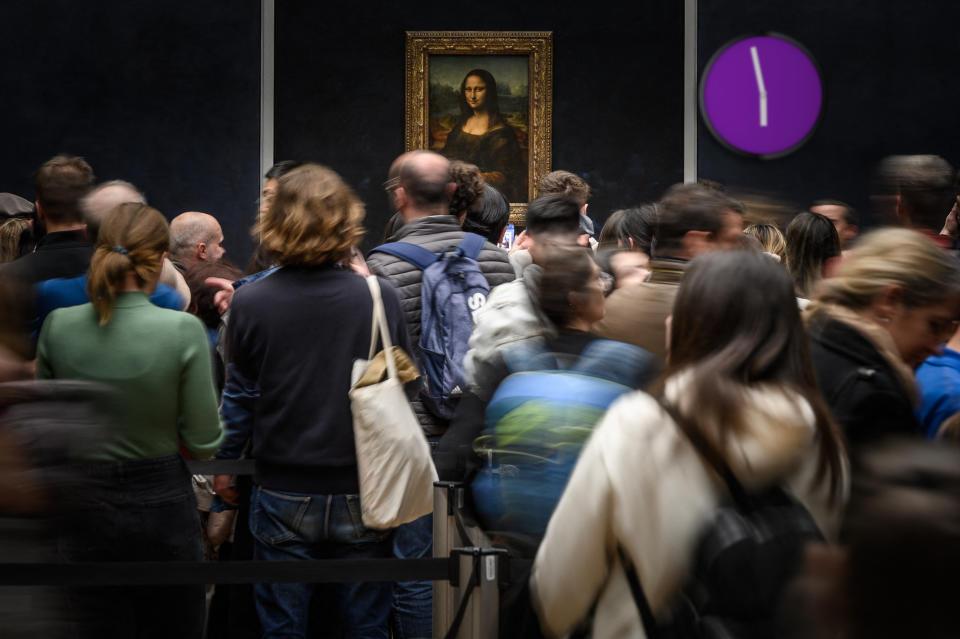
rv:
5.58
